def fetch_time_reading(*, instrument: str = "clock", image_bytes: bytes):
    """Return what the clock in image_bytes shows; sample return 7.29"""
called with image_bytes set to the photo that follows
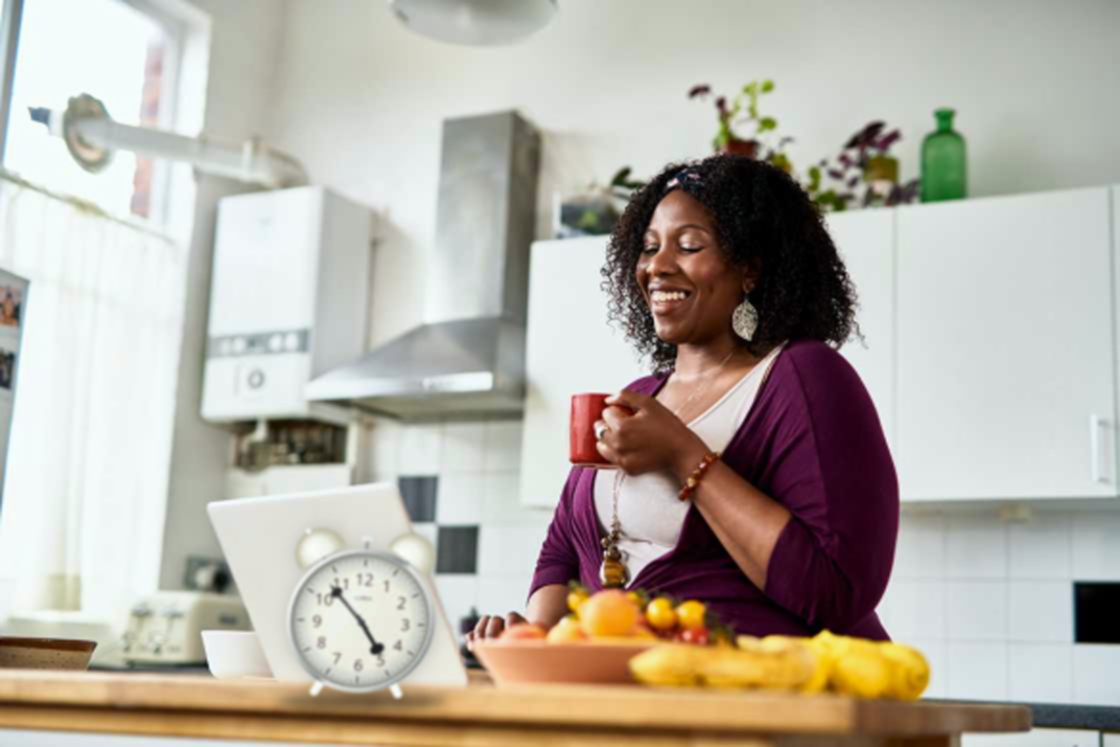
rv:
4.53
